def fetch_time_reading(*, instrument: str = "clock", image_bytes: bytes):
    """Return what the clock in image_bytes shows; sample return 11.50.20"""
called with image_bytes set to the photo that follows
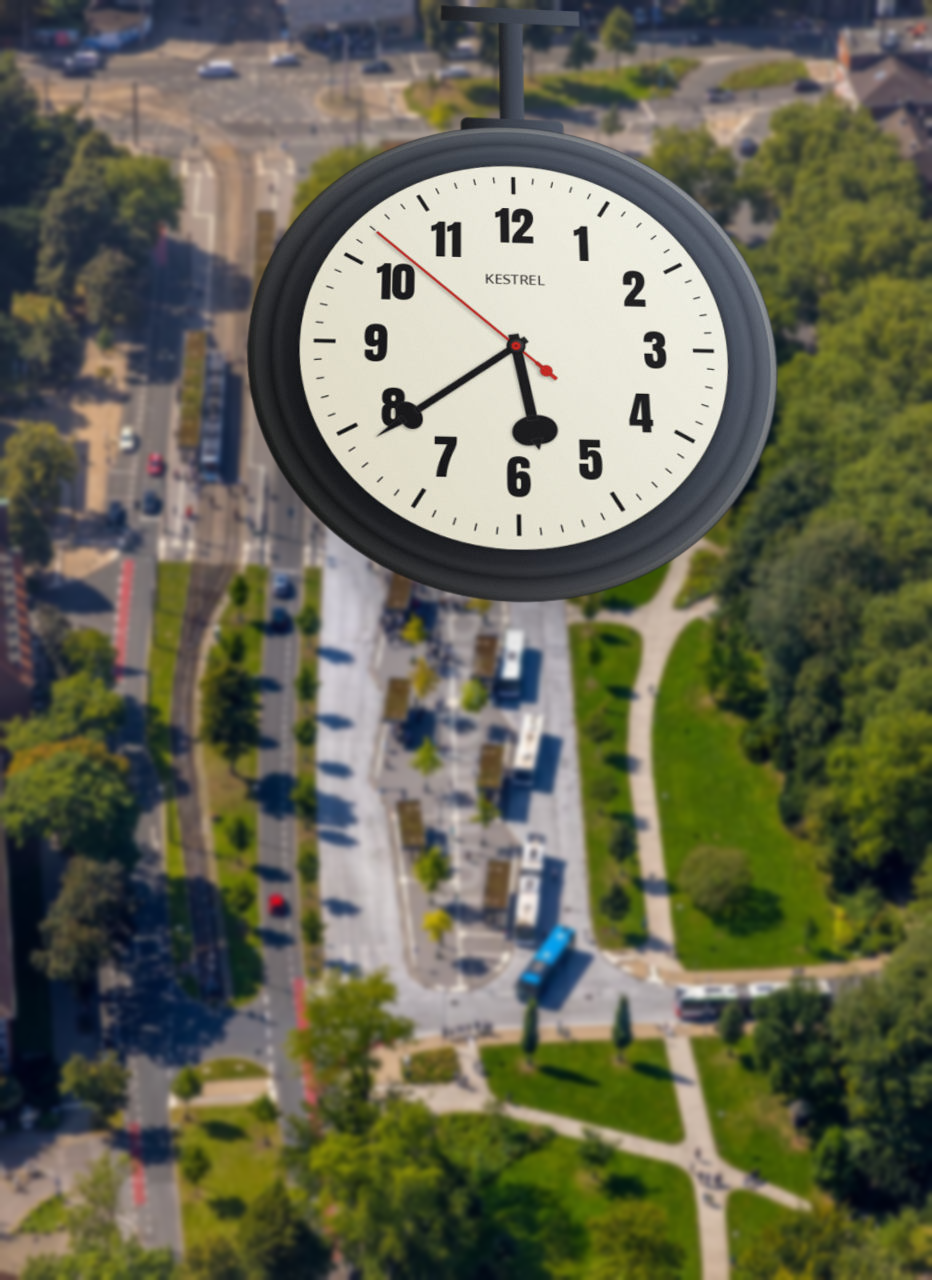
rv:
5.38.52
